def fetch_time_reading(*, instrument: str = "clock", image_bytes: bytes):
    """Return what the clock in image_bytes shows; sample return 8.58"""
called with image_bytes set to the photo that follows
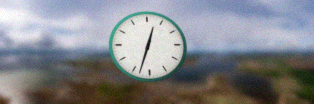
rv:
12.33
